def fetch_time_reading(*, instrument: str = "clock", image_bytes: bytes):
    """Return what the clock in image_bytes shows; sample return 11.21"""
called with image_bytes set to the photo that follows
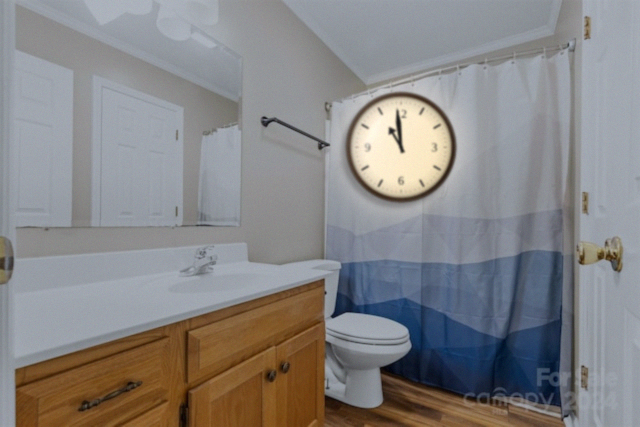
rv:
10.59
